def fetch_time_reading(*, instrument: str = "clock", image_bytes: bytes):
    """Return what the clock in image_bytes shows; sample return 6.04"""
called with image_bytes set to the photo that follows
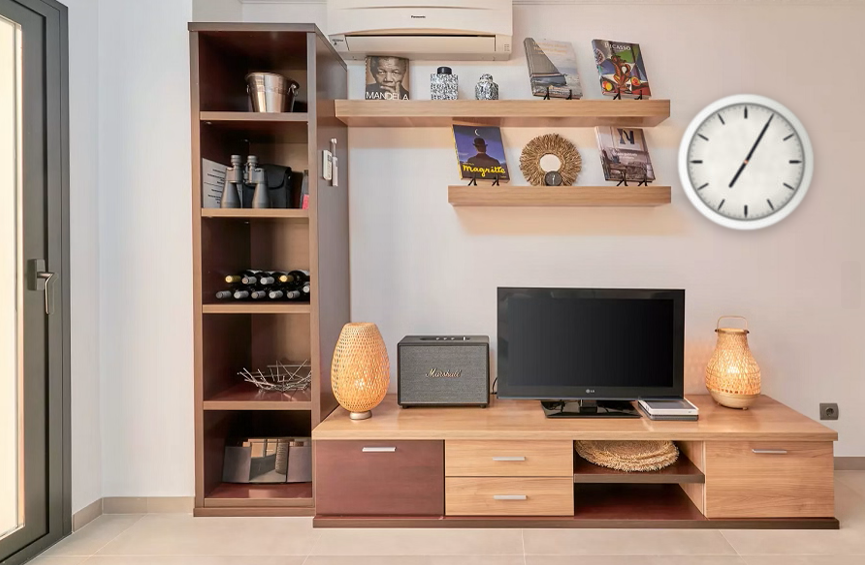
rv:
7.05
